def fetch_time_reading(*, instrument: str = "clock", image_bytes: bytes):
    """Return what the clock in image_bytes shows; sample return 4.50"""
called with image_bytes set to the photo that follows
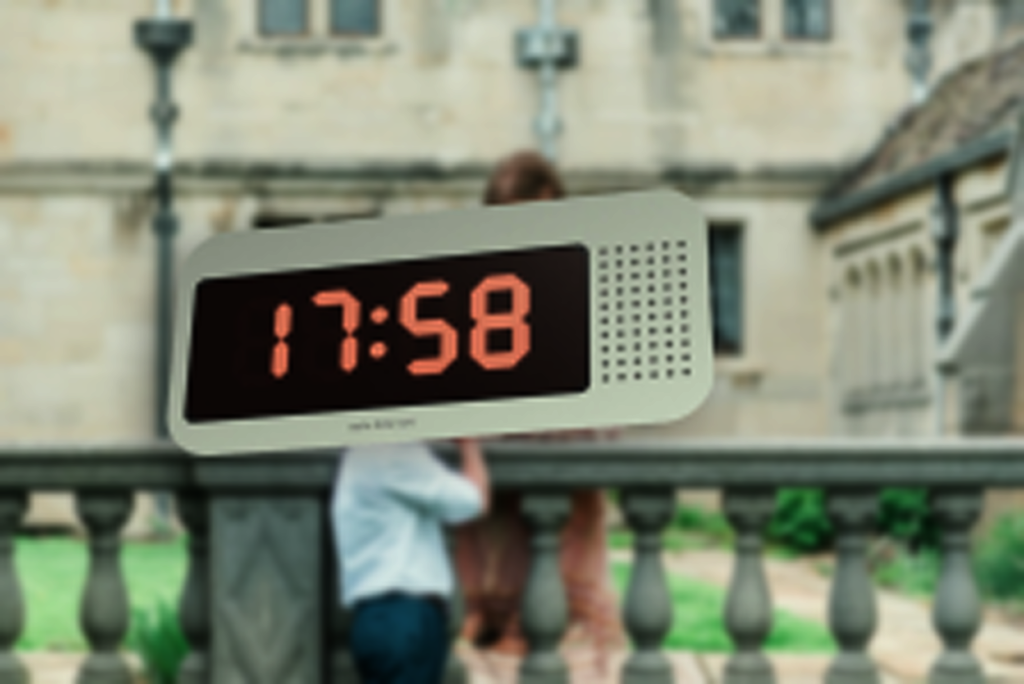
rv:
17.58
